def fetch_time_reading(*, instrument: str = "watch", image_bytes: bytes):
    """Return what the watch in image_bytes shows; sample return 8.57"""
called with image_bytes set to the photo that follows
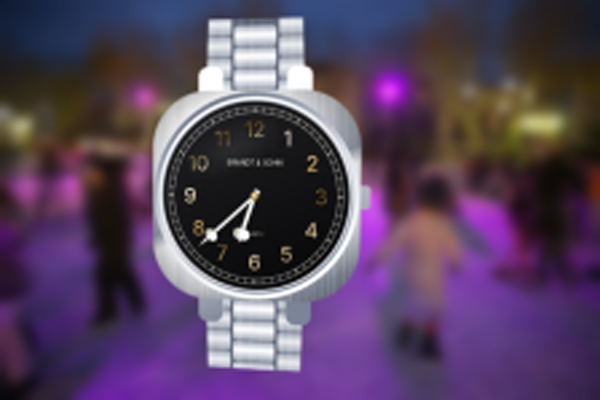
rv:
6.38
